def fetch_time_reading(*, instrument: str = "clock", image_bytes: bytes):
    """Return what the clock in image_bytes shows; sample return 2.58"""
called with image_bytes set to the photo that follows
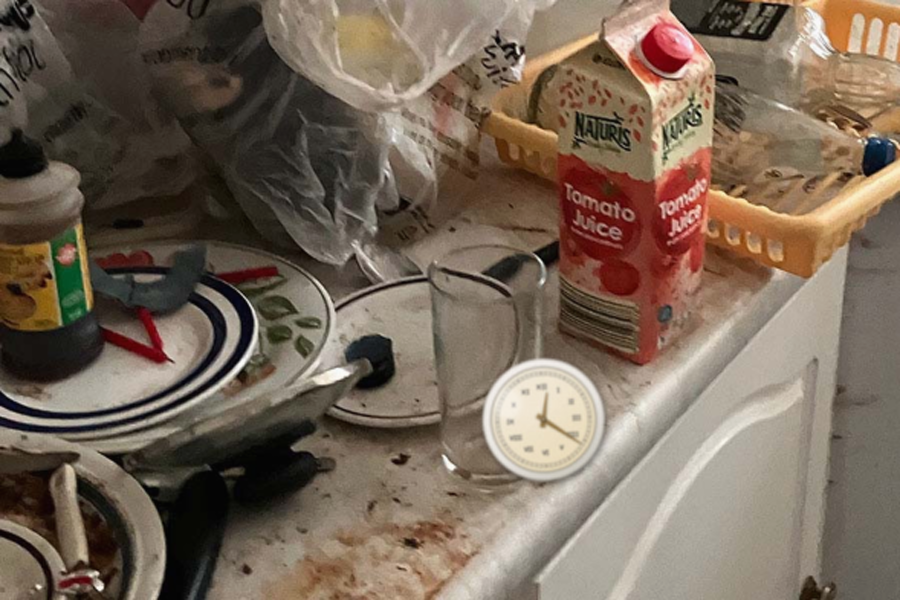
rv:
12.21
